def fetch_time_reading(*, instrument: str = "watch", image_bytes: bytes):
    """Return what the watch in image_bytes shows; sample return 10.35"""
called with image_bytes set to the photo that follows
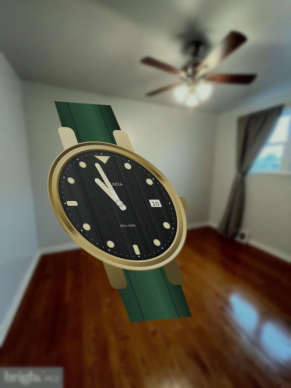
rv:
10.58
